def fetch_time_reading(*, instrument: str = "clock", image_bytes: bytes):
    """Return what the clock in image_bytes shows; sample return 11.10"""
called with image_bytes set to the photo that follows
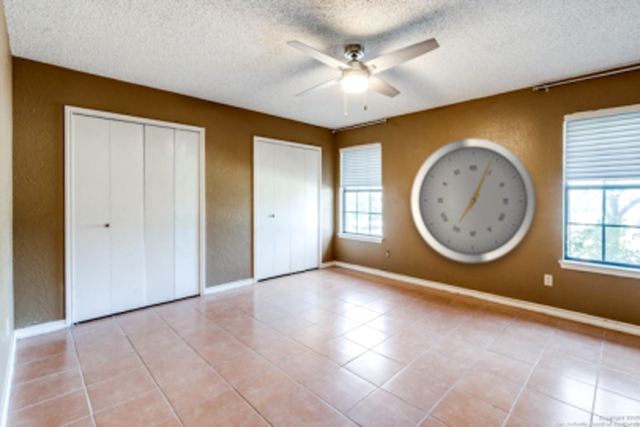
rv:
7.04
